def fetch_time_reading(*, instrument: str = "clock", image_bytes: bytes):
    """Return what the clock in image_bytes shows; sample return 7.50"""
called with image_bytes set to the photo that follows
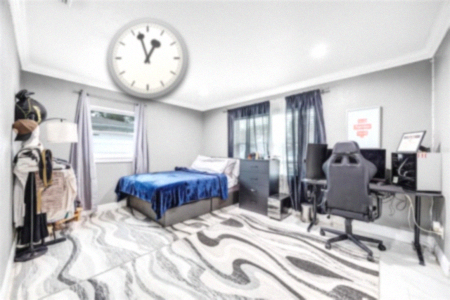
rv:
12.57
